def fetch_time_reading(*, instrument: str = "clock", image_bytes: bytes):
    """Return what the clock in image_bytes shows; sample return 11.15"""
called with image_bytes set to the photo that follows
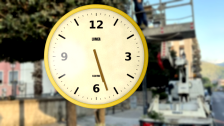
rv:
5.27
